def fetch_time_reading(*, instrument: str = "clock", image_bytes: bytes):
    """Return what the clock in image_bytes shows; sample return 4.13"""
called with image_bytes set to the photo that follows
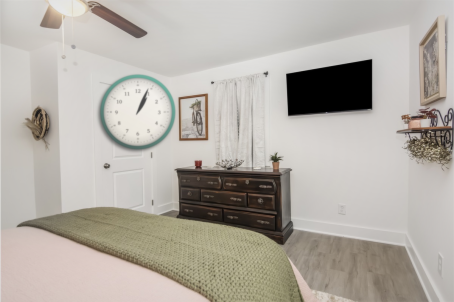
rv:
1.04
